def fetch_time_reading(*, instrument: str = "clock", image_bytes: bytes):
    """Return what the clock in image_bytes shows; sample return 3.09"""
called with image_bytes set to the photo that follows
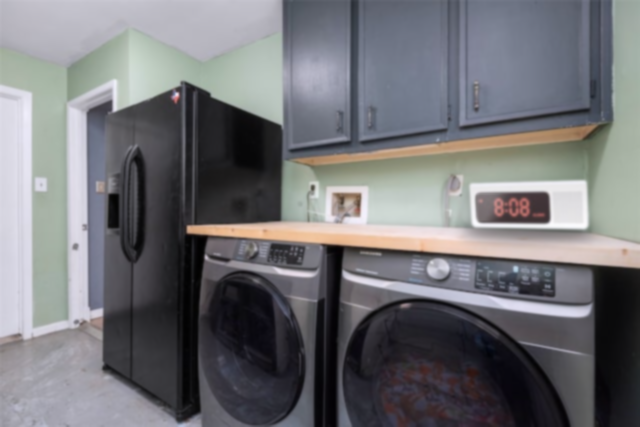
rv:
8.08
